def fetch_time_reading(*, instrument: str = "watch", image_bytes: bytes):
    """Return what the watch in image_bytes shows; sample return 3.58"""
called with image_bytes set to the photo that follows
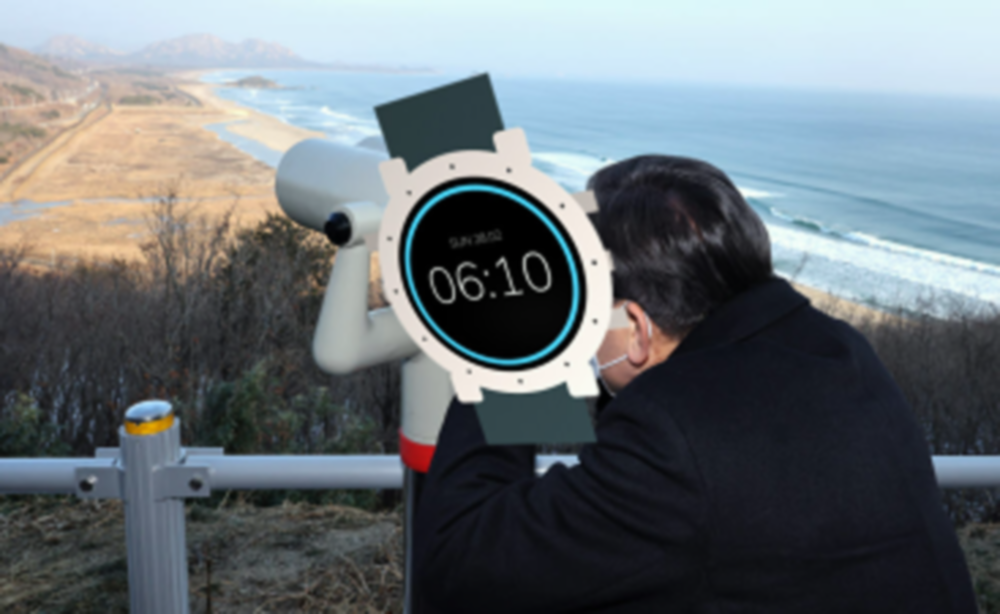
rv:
6.10
